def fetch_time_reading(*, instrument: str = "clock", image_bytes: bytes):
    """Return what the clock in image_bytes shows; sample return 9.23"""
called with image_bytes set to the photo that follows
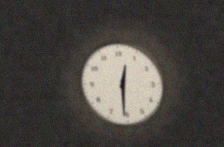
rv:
12.31
